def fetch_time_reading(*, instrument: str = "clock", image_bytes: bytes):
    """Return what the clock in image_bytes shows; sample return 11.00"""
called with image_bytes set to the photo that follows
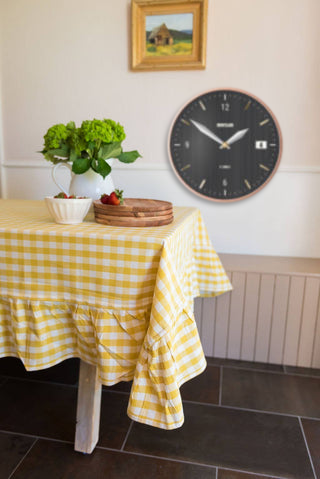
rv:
1.51
